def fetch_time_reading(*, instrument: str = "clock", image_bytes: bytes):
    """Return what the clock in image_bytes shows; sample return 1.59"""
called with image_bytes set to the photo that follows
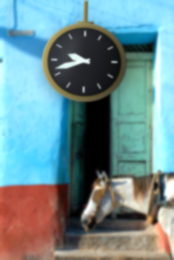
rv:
9.42
